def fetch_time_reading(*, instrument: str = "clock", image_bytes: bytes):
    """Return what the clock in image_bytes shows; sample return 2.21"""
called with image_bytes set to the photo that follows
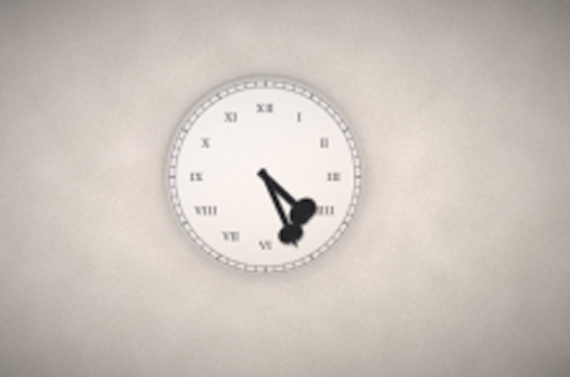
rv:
4.26
